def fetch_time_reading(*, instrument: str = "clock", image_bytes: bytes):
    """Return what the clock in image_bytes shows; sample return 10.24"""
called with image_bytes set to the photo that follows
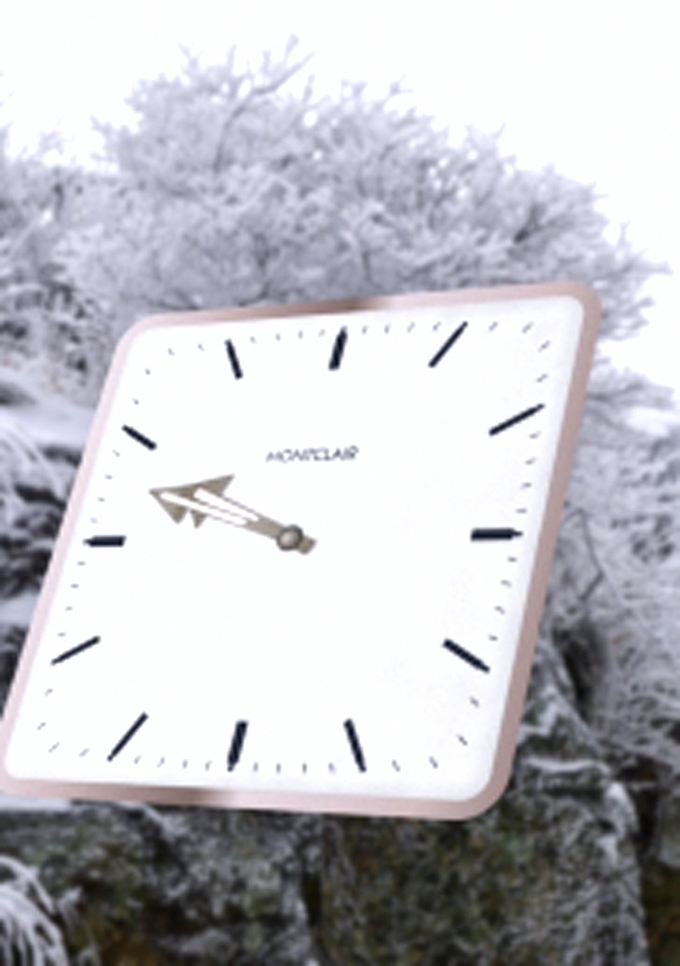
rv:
9.48
